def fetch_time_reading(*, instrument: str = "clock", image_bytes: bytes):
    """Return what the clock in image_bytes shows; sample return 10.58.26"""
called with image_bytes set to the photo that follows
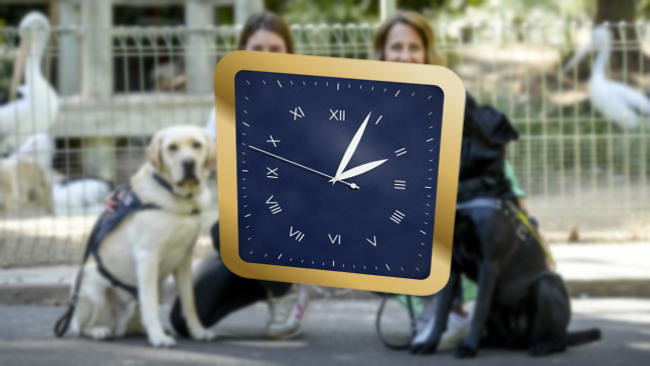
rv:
2.03.48
